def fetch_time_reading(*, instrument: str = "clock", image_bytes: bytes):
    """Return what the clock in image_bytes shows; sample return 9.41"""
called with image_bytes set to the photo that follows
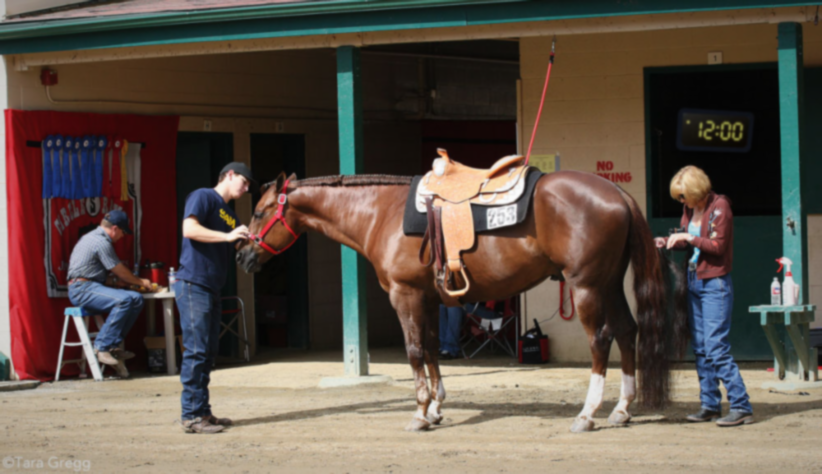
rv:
12.00
